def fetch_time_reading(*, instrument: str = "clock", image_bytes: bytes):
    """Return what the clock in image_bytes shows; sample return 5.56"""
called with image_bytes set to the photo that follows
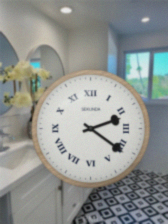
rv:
2.21
